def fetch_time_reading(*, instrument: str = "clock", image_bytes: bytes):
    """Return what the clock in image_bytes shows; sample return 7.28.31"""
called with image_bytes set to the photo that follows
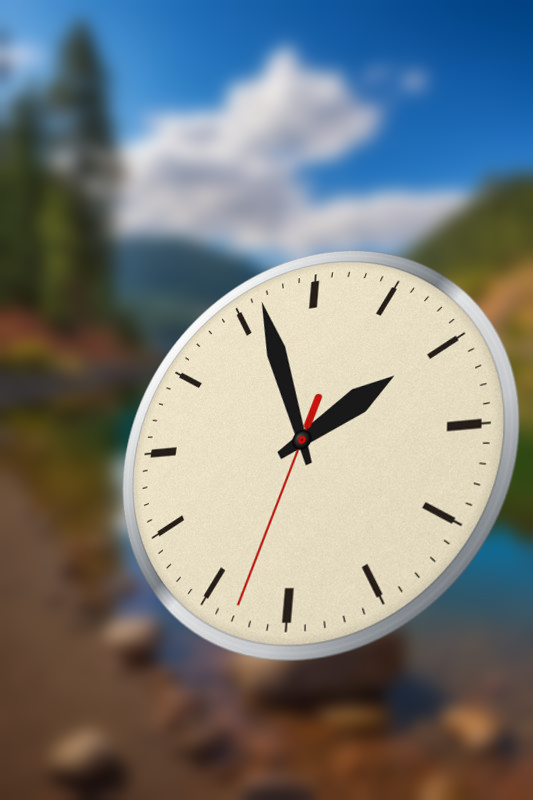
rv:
1.56.33
